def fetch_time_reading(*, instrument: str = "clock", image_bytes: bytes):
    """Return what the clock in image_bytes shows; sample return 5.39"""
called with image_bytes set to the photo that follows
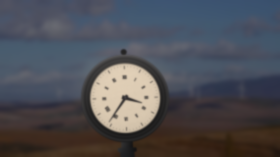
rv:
3.36
